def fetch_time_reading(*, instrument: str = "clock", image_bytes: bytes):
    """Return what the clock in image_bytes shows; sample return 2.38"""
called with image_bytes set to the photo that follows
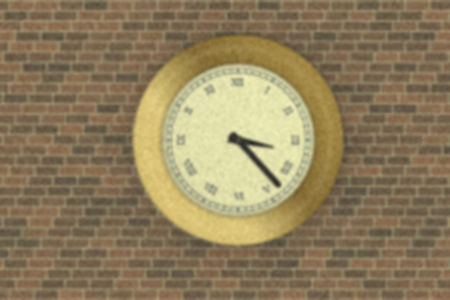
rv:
3.23
